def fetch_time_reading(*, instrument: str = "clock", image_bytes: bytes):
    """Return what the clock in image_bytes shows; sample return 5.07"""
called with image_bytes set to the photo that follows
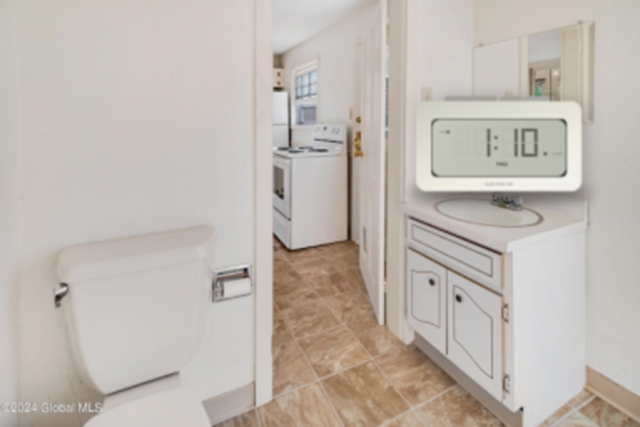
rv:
1.10
